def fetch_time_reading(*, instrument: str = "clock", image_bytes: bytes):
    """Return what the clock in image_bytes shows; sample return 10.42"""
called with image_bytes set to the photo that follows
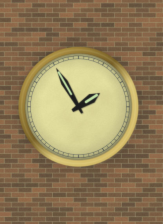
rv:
1.55
